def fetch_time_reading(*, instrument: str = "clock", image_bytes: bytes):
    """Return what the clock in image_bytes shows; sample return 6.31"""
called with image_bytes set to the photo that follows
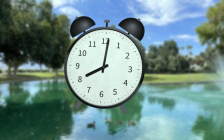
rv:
8.01
